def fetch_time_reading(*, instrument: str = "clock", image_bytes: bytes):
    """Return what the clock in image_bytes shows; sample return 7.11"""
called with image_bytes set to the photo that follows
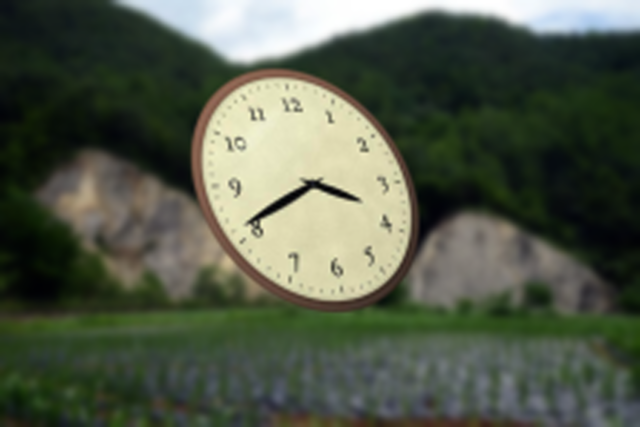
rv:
3.41
